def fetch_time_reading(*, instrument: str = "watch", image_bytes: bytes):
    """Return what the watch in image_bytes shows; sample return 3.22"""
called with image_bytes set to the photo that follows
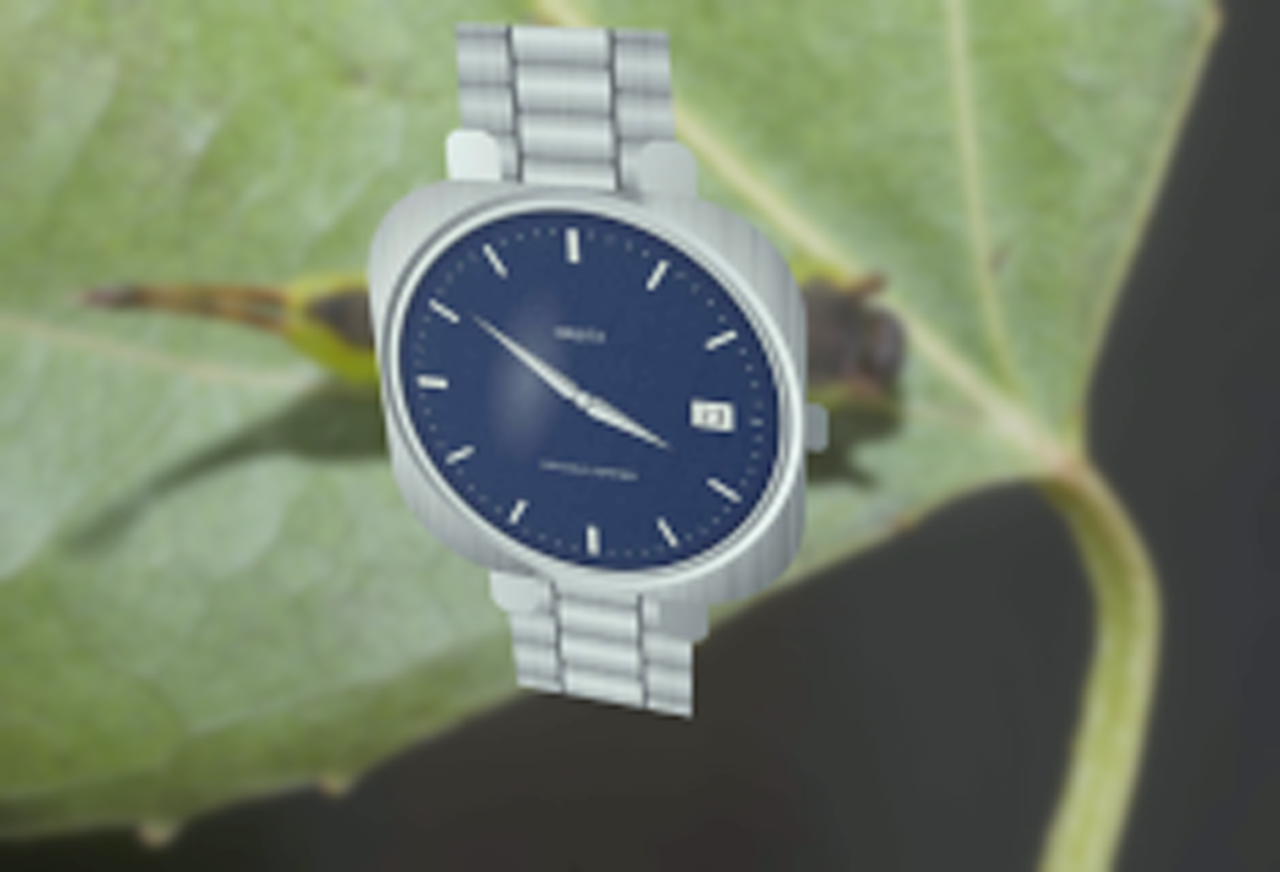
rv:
3.51
